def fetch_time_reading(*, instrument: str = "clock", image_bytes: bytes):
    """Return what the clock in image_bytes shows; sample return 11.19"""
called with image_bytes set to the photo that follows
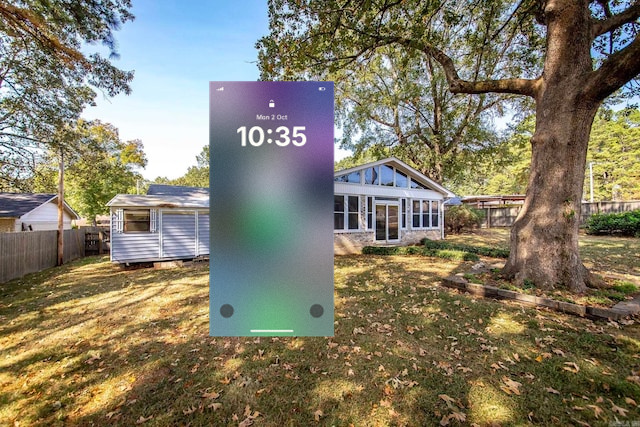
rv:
10.35
